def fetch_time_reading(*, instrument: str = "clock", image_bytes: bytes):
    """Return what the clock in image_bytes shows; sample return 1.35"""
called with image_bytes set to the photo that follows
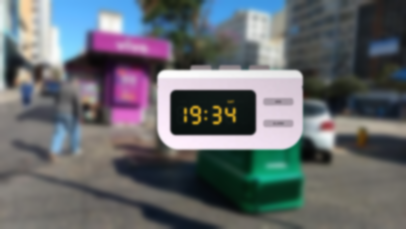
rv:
19.34
